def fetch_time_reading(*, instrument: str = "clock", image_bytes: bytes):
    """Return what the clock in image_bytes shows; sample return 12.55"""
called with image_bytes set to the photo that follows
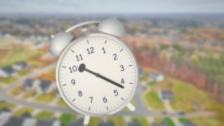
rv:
10.22
